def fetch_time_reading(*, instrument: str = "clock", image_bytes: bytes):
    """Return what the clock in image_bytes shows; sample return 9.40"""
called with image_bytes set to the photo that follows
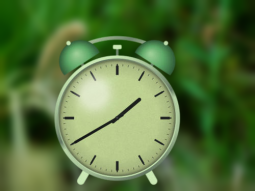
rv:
1.40
